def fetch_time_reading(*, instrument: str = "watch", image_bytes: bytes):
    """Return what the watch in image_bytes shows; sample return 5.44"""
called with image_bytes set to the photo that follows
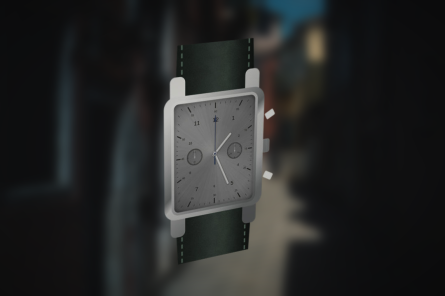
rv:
1.26
